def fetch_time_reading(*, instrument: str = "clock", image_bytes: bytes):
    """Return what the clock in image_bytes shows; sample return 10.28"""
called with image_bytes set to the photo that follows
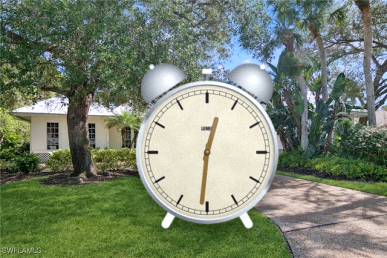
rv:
12.31
